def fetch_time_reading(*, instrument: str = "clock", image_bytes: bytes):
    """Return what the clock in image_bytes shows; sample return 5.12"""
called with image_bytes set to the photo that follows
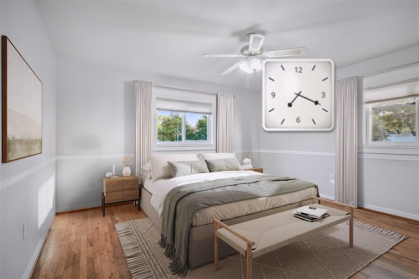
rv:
7.19
